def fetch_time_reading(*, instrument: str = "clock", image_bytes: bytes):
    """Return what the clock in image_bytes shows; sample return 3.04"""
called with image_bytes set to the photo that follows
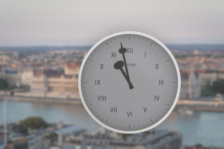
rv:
10.58
